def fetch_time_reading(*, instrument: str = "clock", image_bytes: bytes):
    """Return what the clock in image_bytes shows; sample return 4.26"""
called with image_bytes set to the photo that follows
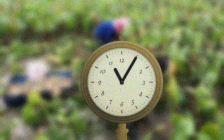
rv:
11.05
